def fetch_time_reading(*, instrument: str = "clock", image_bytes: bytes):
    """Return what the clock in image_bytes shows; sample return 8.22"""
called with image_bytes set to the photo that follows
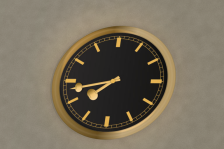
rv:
7.43
